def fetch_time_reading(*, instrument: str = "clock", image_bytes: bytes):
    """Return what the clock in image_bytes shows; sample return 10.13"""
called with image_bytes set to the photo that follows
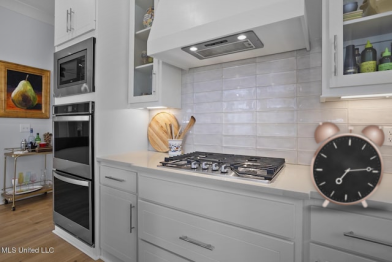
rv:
7.14
